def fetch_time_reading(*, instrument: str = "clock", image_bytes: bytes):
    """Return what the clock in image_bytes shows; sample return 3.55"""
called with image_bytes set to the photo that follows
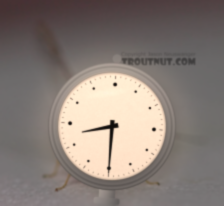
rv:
8.30
